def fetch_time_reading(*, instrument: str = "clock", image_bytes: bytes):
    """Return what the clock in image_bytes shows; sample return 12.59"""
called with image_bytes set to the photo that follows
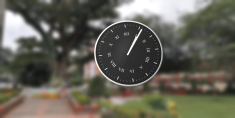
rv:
1.06
